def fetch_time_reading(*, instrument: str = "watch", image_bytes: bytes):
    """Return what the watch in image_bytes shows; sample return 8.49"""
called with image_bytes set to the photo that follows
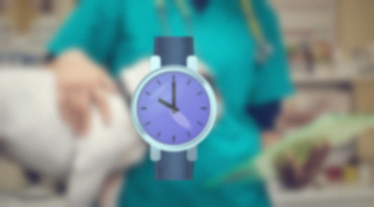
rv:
10.00
